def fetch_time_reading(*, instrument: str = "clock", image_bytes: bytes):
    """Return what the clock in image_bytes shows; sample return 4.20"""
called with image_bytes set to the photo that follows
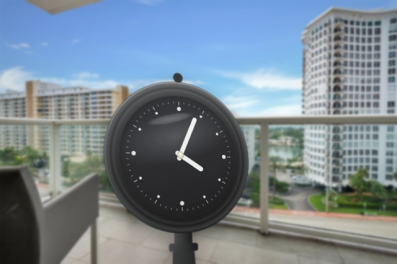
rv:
4.04
